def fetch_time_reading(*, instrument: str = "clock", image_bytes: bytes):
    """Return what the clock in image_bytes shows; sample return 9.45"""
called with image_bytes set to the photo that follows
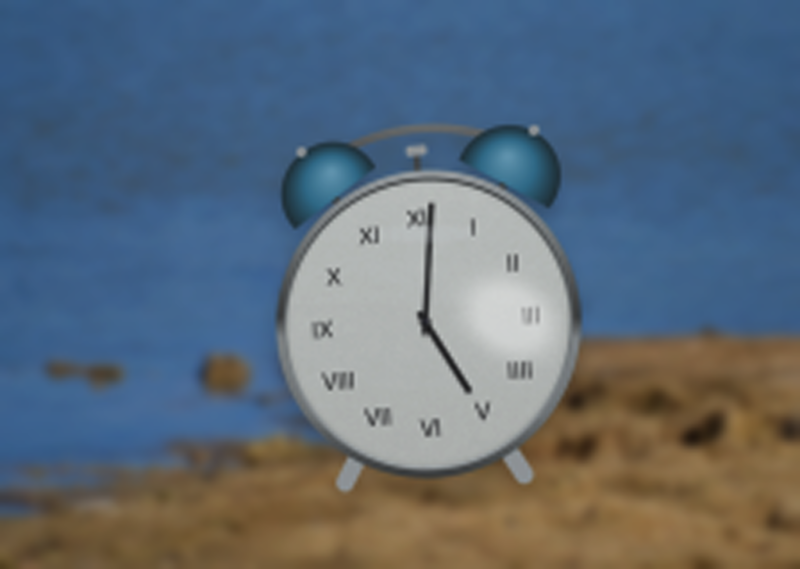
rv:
5.01
